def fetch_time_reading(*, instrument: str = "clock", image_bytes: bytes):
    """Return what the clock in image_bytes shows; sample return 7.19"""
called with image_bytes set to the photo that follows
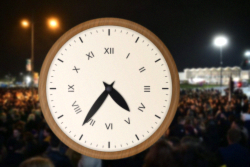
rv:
4.36
